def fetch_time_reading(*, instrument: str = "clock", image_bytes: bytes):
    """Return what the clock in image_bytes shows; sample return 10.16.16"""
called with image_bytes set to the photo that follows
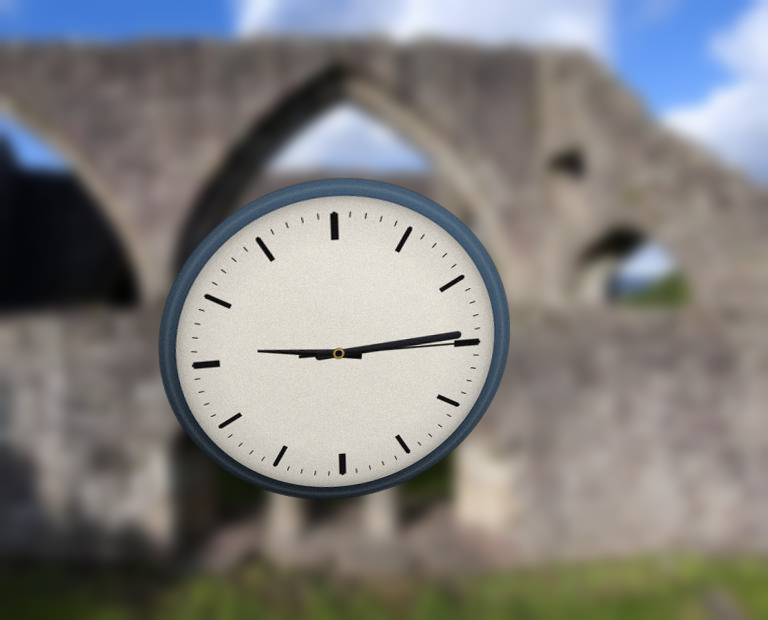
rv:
9.14.15
